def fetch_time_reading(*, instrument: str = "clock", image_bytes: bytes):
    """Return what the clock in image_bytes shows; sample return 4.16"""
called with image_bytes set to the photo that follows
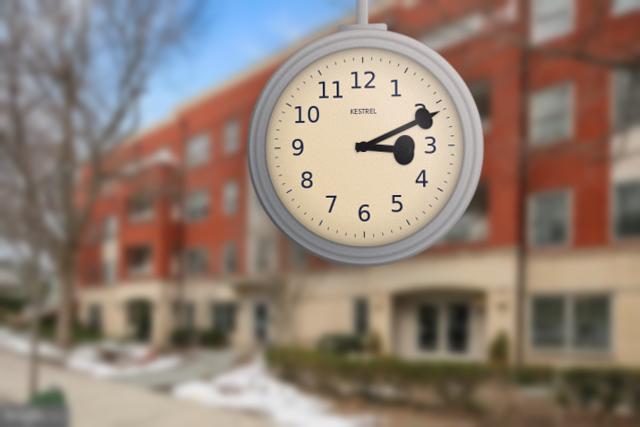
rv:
3.11
